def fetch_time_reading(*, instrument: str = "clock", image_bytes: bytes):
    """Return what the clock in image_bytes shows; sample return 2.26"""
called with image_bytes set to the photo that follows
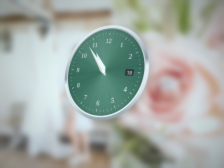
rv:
10.53
